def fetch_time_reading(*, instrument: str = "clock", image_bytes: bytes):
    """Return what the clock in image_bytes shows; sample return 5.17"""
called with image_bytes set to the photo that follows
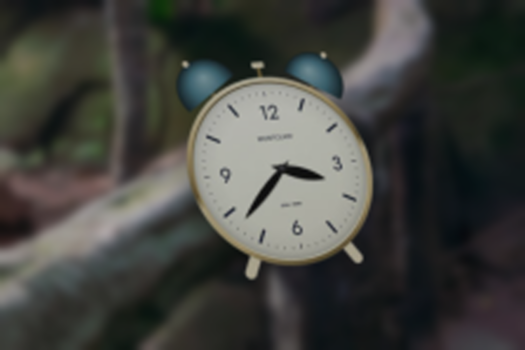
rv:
3.38
